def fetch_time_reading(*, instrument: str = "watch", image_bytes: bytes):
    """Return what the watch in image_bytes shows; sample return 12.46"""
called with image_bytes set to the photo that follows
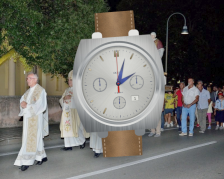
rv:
2.03
